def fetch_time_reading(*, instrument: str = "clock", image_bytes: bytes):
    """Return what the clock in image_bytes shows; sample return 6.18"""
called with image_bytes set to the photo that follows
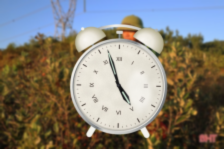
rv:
4.57
